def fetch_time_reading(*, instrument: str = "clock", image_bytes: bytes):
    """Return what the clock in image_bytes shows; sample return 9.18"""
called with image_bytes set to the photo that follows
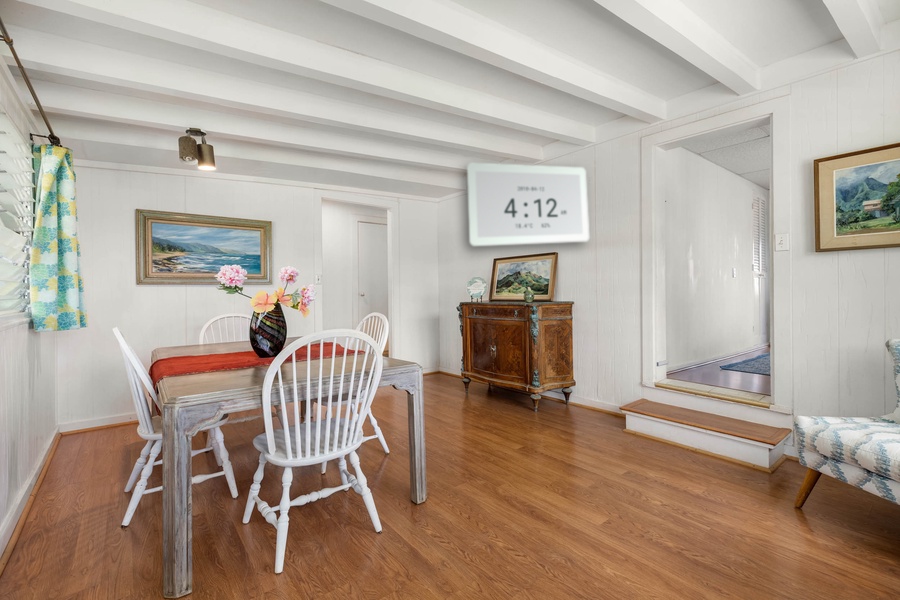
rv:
4.12
